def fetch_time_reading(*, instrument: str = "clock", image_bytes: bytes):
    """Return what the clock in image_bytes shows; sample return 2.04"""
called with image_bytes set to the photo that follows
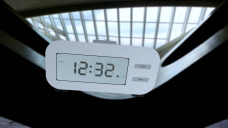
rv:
12.32
